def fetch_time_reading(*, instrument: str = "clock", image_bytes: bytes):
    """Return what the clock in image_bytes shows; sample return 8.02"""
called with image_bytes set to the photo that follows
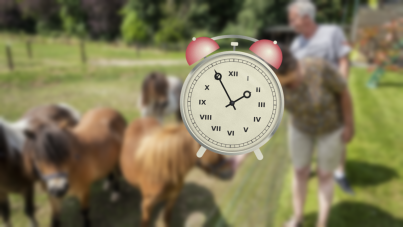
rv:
1.55
